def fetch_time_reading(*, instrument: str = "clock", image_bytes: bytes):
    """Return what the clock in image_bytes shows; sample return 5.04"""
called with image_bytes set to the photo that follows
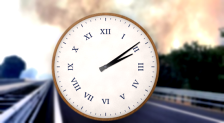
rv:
2.09
